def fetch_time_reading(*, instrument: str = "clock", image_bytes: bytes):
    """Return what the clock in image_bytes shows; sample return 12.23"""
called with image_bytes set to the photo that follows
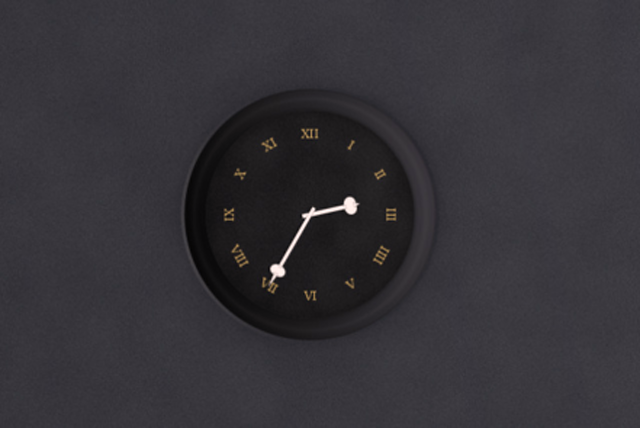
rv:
2.35
